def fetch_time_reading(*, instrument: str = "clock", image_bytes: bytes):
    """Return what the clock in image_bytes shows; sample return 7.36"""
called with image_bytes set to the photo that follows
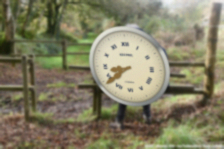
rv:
8.39
